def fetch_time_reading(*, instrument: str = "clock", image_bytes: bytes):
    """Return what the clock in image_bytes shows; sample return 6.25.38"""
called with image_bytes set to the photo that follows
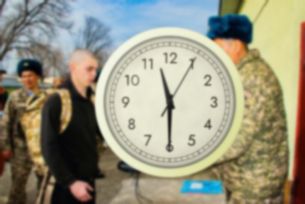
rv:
11.30.05
